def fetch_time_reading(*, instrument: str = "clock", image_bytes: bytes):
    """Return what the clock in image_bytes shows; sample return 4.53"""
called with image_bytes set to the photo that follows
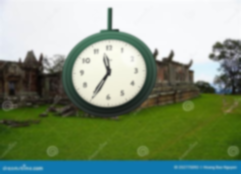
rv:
11.35
